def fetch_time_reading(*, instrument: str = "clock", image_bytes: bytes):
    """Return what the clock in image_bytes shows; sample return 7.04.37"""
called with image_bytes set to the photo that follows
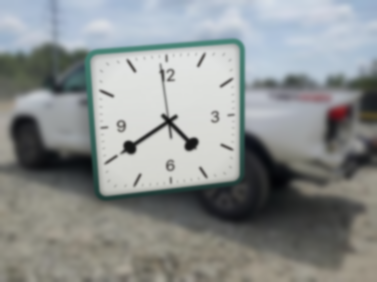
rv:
4.39.59
